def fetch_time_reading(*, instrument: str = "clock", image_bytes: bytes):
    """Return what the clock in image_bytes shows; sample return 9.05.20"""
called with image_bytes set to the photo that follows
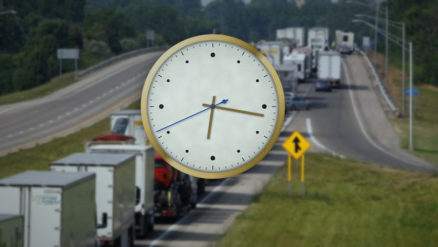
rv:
6.16.41
